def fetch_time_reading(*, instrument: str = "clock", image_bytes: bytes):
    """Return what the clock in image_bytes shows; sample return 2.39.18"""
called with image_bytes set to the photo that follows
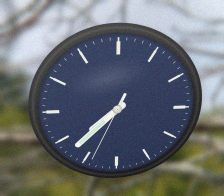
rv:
7.37.34
